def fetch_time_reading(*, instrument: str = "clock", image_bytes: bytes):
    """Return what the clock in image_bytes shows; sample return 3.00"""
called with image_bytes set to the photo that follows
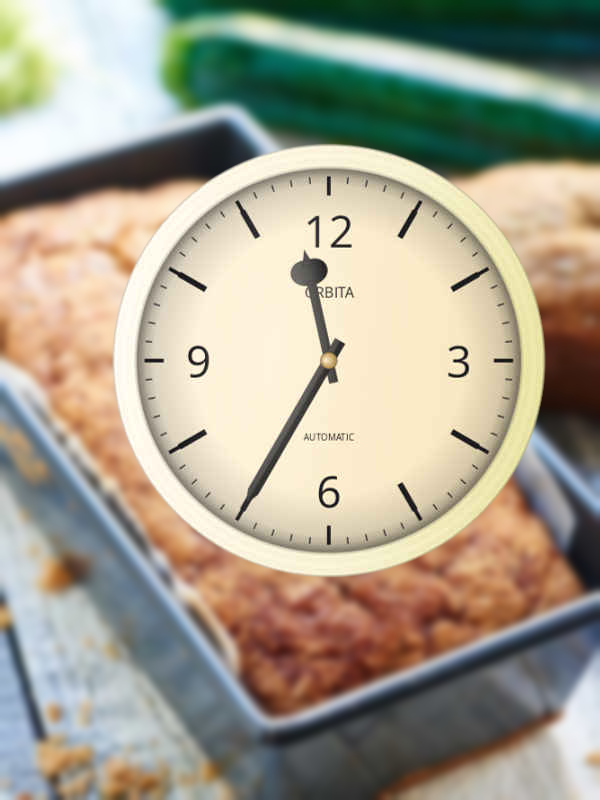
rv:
11.35
